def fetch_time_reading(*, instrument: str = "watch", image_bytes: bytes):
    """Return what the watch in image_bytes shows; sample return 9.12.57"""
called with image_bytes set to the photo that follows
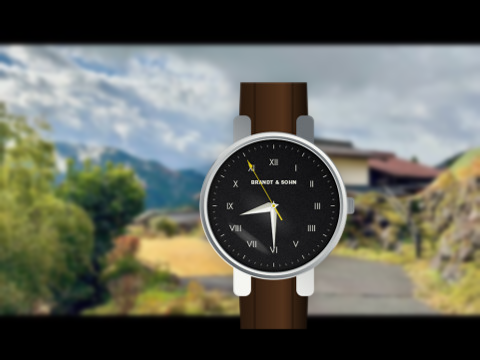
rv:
8.29.55
